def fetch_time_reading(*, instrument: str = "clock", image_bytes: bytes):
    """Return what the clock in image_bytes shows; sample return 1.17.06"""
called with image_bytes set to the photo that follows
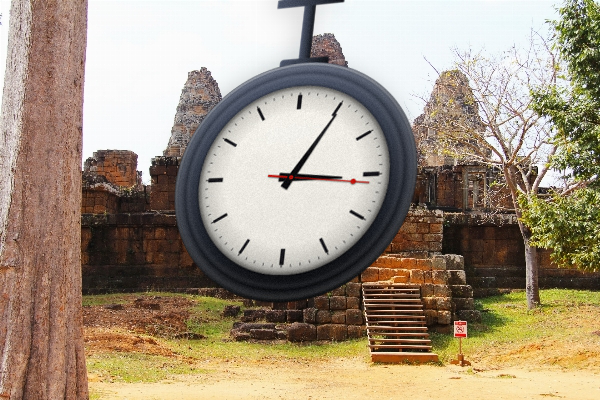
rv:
3.05.16
